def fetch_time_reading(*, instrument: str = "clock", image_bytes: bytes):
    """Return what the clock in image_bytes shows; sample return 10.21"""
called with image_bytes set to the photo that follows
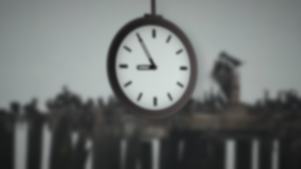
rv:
8.55
